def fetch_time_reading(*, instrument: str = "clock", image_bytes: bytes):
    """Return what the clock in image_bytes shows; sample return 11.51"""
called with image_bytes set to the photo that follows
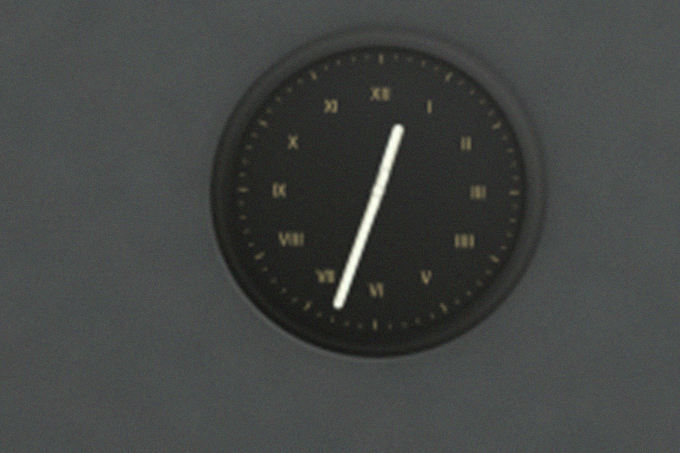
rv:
12.33
